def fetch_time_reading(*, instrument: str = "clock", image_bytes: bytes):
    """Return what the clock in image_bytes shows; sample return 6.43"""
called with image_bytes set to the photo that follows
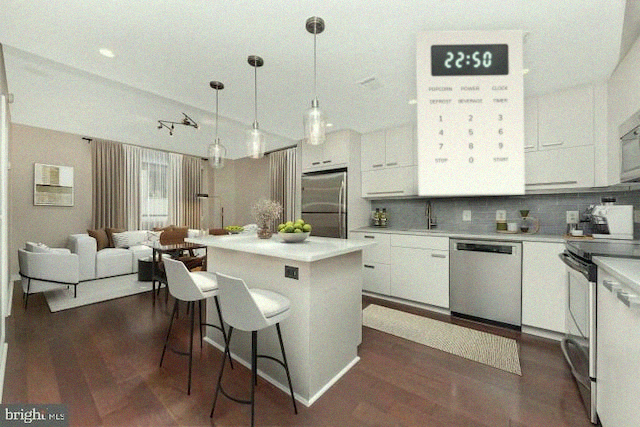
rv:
22.50
